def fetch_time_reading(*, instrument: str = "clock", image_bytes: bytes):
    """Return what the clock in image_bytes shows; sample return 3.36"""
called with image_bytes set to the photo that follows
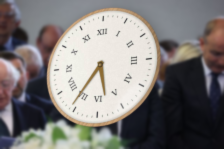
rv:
5.36
